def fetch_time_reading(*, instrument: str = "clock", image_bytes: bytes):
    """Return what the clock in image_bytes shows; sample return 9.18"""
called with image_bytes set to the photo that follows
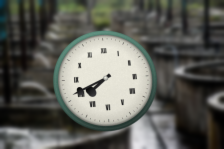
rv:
7.41
